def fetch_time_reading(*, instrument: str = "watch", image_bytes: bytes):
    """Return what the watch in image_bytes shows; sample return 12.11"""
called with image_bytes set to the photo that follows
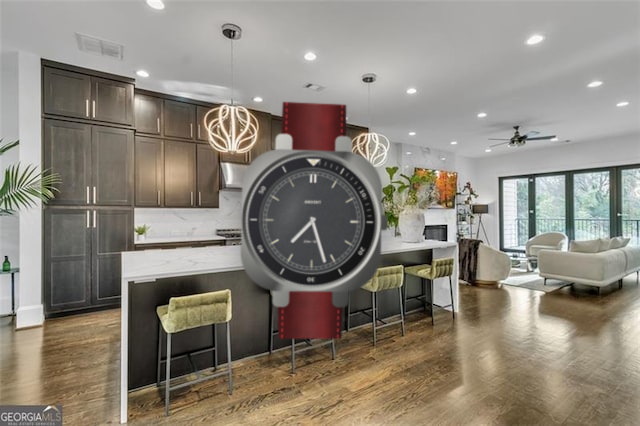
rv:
7.27
